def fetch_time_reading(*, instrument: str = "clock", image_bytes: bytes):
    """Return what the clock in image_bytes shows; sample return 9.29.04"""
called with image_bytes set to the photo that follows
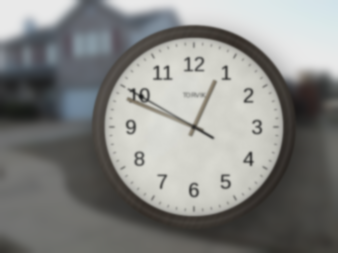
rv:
12.48.50
